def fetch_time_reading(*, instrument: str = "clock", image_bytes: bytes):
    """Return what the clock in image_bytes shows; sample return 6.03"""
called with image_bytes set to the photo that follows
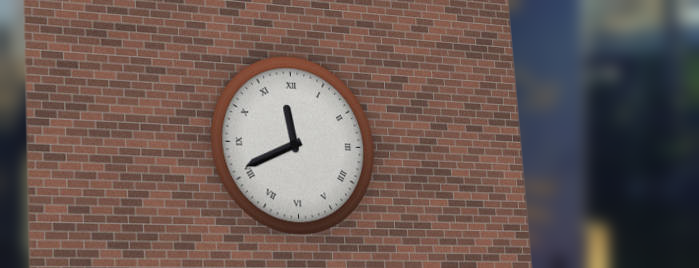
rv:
11.41
